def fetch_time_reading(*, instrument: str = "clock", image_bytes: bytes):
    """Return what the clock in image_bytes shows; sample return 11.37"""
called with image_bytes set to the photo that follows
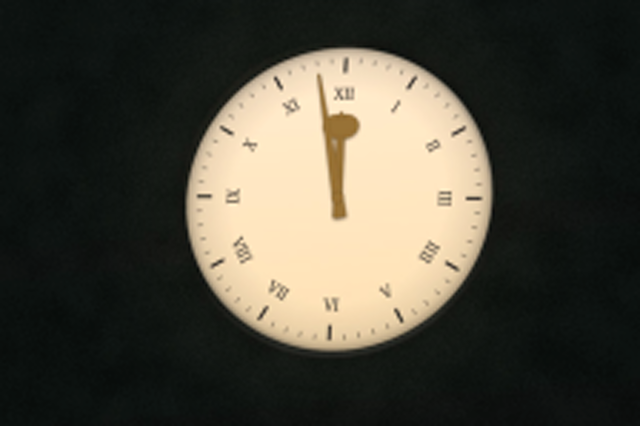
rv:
11.58
